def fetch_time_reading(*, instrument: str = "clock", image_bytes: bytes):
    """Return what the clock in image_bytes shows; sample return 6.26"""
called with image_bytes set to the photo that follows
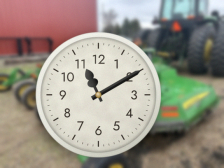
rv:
11.10
